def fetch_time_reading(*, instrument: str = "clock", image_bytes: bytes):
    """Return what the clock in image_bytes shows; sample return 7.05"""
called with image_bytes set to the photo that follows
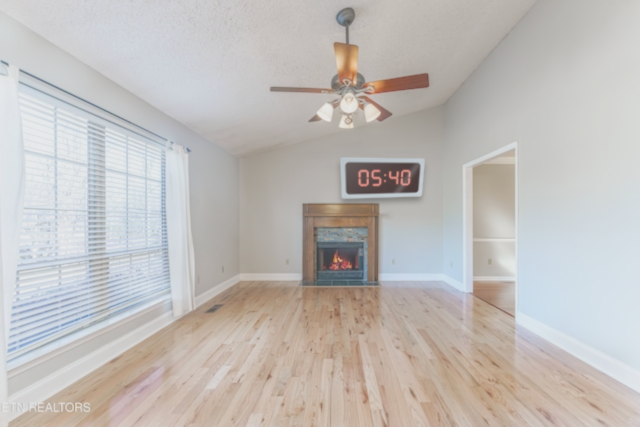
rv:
5.40
